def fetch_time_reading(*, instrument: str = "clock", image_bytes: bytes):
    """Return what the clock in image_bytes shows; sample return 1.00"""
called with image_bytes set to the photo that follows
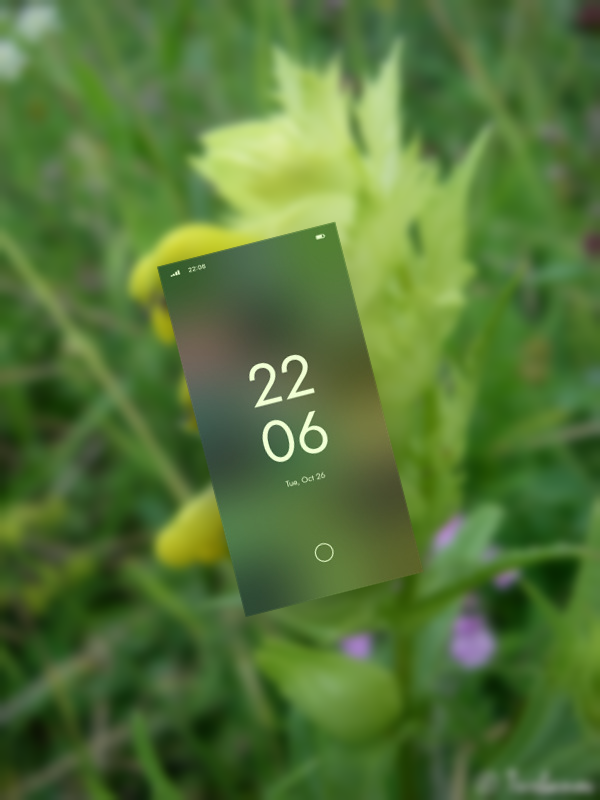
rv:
22.06
